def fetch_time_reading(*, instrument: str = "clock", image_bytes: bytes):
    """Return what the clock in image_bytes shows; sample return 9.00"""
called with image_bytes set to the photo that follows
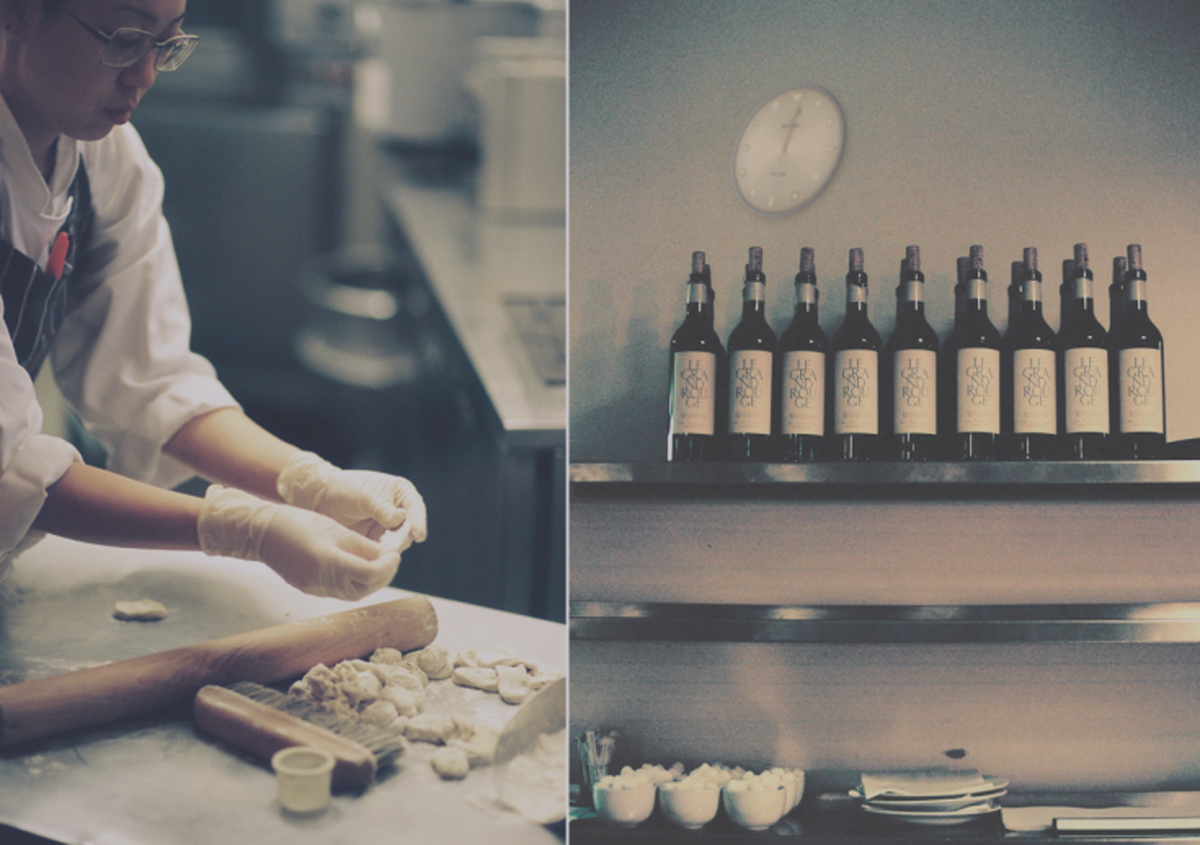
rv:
12.01
